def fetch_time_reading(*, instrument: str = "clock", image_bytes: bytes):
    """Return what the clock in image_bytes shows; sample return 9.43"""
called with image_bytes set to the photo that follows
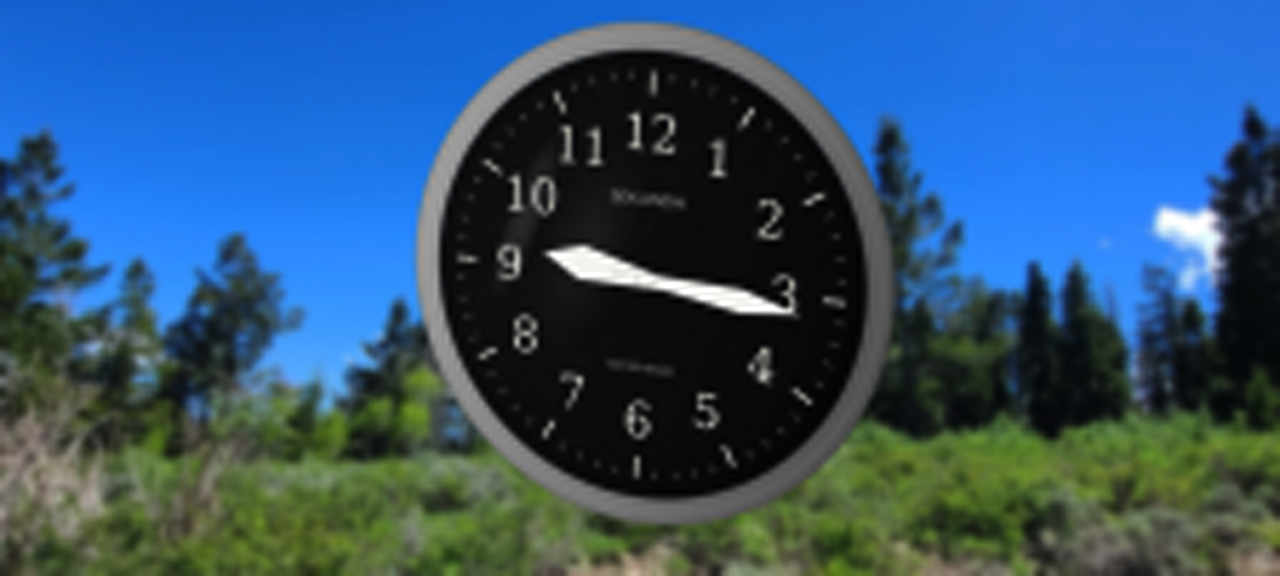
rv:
9.16
